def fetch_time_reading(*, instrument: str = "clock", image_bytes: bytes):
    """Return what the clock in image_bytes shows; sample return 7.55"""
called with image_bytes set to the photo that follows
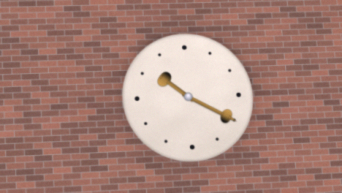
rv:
10.20
